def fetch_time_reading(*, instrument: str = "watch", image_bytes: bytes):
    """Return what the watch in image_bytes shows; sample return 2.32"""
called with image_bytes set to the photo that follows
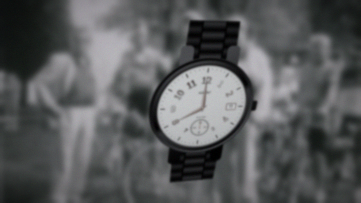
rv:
8.00
